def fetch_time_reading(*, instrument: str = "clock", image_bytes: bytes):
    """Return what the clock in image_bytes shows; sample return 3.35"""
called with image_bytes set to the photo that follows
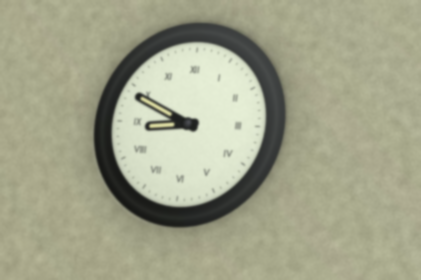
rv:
8.49
